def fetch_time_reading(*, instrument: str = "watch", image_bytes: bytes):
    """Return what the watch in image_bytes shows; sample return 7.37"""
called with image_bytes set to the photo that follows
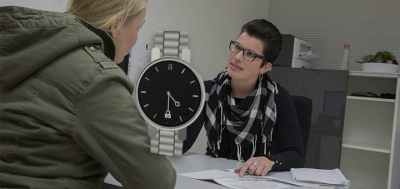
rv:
4.30
